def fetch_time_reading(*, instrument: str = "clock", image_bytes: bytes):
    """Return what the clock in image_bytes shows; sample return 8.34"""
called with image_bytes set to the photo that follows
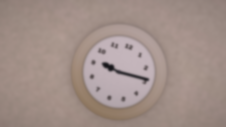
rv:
9.14
